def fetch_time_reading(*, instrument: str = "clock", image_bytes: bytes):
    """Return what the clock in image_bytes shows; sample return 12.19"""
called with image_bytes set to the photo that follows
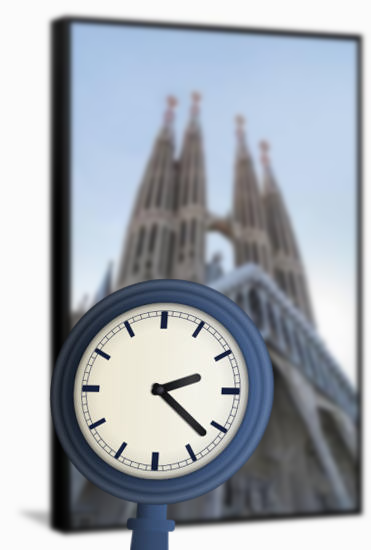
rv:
2.22
